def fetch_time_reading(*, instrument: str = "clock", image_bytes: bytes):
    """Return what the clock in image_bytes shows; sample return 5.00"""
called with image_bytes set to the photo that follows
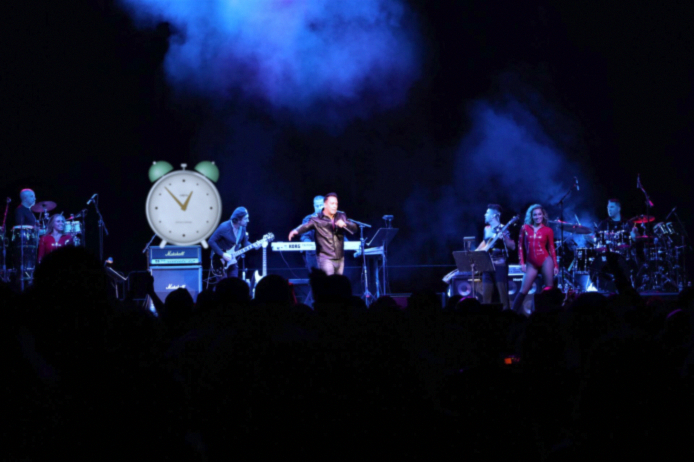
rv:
12.53
